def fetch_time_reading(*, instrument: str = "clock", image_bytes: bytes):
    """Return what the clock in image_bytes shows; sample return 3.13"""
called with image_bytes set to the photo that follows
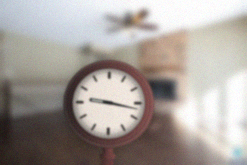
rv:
9.17
